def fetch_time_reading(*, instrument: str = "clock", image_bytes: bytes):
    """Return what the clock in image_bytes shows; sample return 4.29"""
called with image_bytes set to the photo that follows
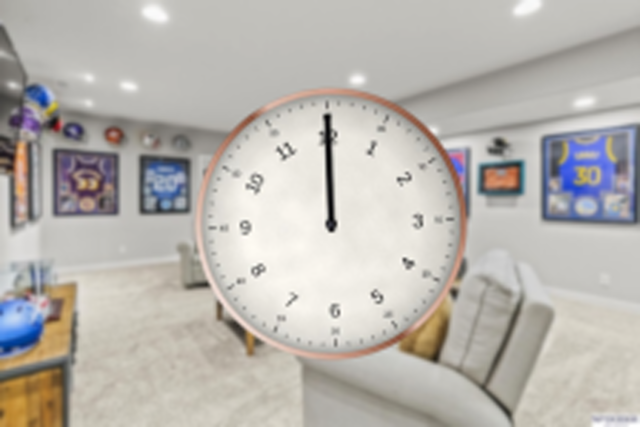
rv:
12.00
